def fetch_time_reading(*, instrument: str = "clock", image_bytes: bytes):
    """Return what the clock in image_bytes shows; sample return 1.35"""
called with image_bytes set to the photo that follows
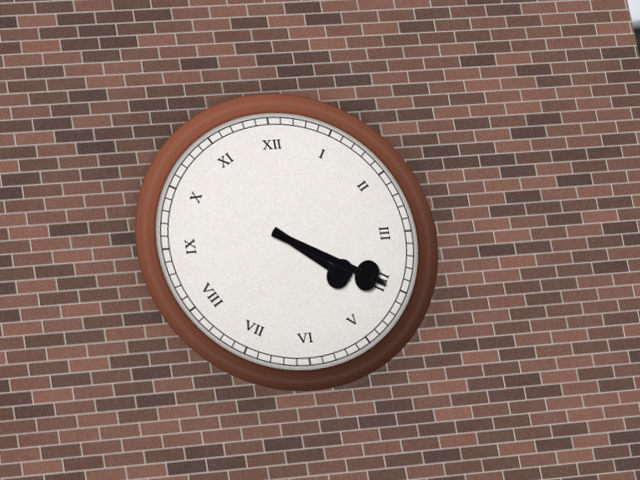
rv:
4.20
